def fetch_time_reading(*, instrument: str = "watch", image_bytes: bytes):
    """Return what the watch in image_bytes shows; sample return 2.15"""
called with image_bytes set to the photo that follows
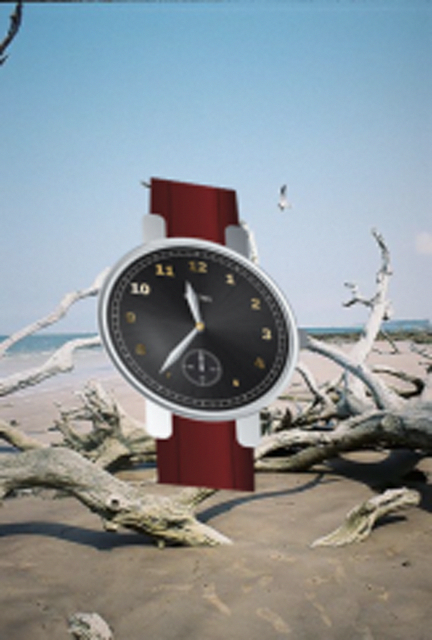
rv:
11.36
